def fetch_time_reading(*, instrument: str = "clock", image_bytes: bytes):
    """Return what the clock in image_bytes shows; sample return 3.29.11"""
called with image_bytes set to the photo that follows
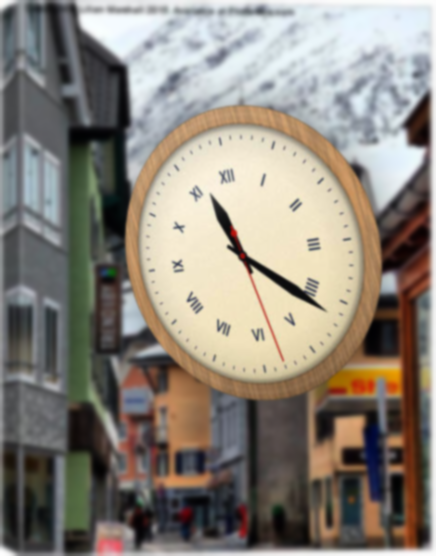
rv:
11.21.28
